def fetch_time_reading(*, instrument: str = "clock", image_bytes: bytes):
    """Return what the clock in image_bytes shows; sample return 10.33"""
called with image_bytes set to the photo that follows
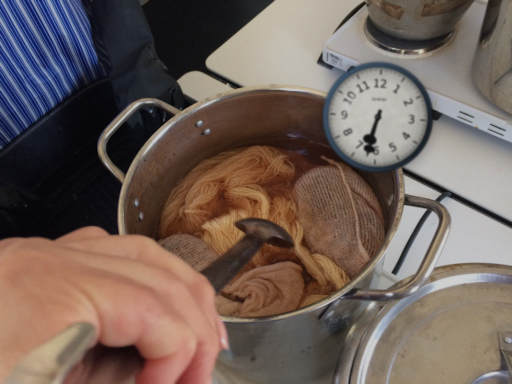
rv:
6.32
